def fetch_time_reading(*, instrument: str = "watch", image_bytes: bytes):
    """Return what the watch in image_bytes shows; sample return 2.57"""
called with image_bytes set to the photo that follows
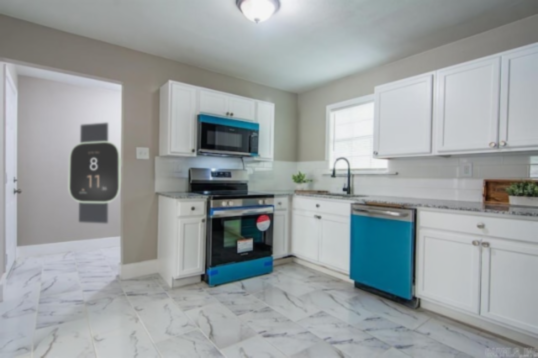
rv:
8.11
